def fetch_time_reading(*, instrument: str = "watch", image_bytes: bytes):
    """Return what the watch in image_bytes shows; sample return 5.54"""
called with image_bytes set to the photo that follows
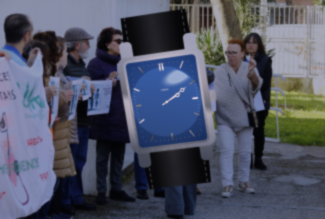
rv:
2.10
